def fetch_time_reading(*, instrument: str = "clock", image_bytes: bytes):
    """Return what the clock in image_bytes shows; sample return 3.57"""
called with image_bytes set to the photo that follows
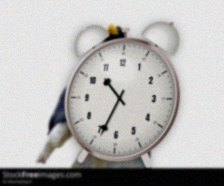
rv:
10.34
